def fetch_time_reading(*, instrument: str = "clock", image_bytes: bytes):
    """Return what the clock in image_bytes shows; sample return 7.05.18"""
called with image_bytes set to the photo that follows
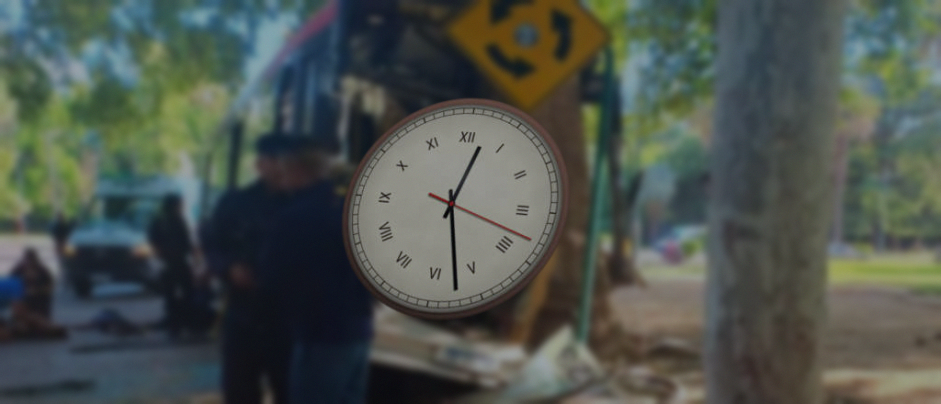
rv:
12.27.18
